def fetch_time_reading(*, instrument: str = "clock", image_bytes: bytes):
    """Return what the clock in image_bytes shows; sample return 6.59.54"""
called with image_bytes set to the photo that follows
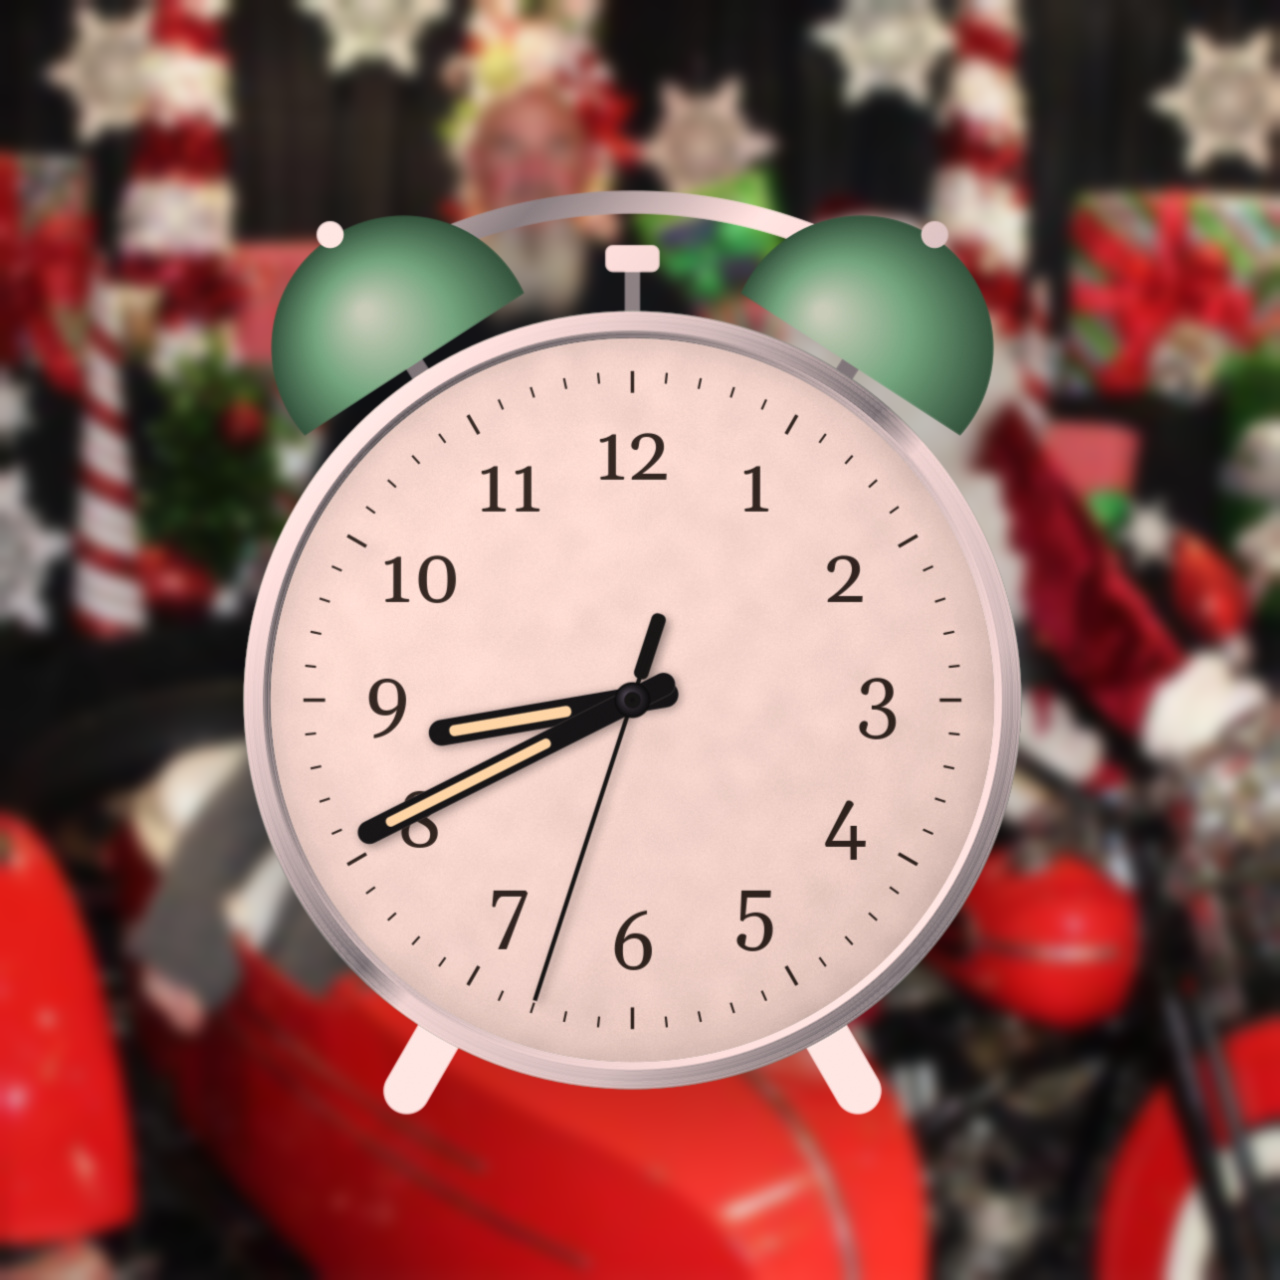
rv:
8.40.33
